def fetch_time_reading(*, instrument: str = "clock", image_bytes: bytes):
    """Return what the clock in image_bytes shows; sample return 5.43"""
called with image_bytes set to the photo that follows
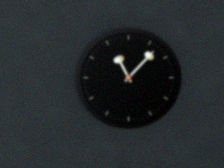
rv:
11.07
